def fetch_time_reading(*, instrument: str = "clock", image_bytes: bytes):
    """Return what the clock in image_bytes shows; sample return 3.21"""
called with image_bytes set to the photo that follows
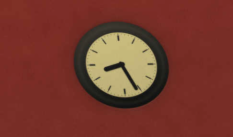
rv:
8.26
